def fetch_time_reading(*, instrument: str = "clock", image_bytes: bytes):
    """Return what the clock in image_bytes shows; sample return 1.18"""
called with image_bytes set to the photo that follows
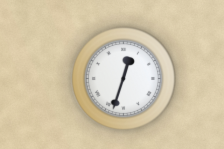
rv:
12.33
